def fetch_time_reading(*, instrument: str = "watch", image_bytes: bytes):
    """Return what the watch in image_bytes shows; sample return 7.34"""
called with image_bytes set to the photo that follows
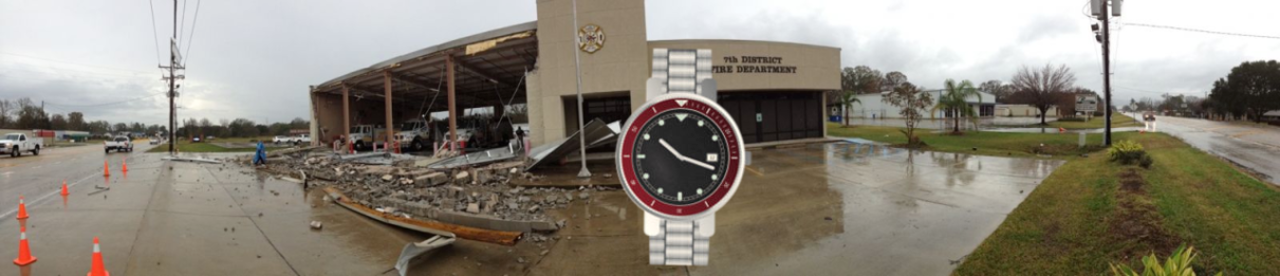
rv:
10.18
